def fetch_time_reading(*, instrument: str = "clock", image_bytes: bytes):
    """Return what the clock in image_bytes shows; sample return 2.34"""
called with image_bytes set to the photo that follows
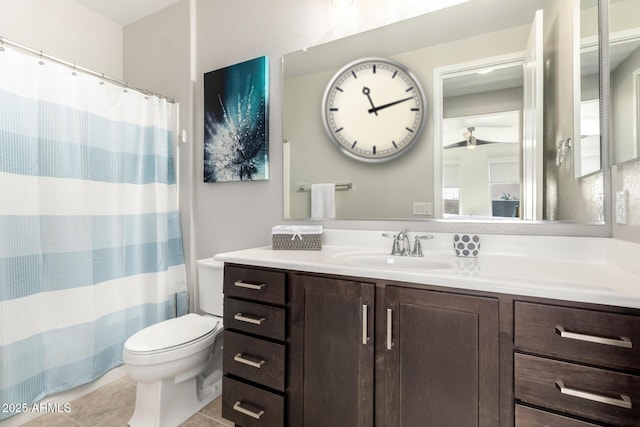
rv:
11.12
